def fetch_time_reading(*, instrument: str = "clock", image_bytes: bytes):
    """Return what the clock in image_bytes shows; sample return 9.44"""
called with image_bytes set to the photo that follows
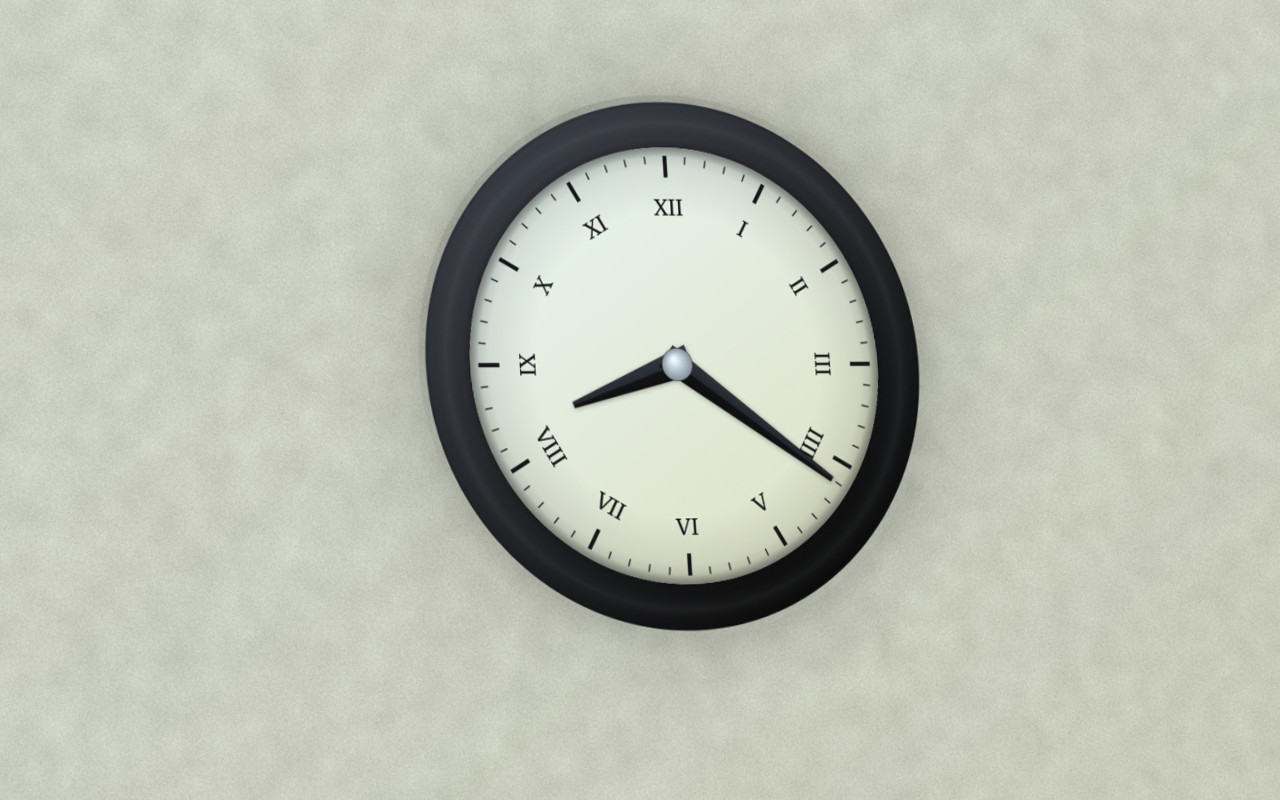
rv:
8.21
